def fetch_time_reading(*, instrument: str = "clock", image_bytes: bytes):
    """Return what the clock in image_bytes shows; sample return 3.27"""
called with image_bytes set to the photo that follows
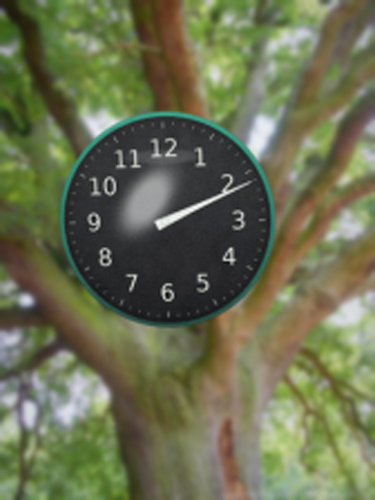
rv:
2.11
